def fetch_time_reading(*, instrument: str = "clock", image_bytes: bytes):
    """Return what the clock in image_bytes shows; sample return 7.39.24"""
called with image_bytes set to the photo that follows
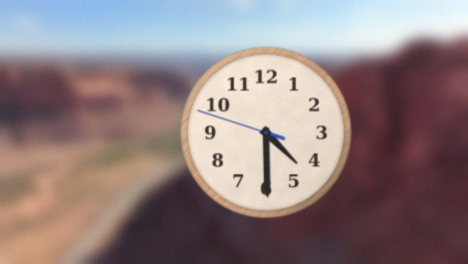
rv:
4.29.48
